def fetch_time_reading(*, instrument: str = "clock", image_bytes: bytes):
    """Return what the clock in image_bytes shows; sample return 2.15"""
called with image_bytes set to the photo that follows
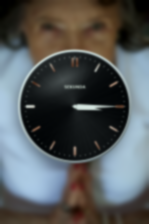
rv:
3.15
